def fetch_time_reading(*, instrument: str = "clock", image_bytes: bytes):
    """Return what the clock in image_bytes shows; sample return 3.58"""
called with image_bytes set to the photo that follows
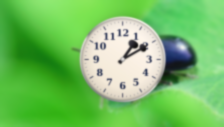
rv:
1.10
